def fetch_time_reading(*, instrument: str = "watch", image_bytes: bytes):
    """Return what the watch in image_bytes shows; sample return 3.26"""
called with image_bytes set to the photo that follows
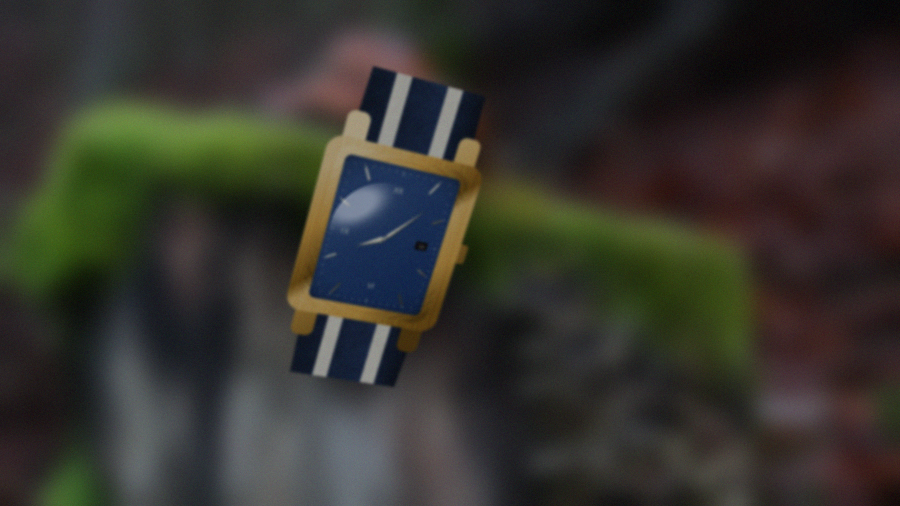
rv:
8.07
